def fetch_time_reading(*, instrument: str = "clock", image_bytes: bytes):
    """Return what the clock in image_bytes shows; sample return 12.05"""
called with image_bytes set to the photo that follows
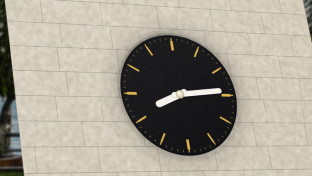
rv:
8.14
